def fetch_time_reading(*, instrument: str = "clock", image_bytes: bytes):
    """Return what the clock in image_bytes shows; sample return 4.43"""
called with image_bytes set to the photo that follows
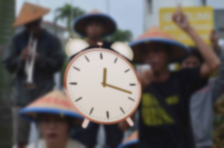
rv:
12.18
